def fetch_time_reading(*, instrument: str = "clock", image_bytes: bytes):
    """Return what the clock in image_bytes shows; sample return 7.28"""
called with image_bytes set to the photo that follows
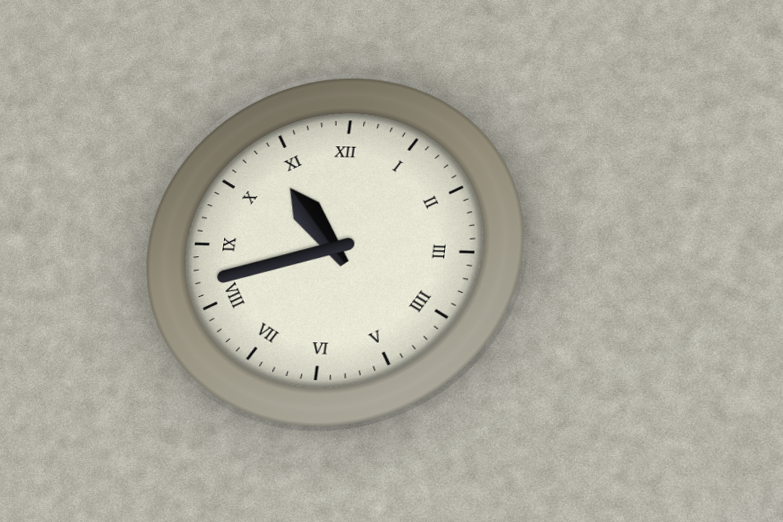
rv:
10.42
